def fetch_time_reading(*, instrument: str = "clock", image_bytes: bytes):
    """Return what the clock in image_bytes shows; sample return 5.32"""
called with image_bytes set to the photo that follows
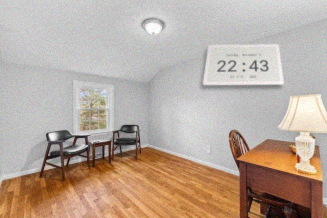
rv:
22.43
